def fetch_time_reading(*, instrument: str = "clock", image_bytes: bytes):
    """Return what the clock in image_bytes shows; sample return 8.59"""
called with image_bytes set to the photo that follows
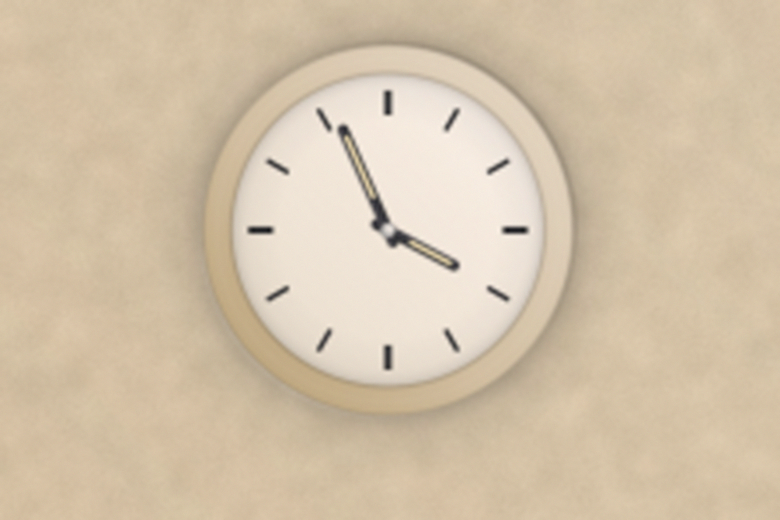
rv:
3.56
